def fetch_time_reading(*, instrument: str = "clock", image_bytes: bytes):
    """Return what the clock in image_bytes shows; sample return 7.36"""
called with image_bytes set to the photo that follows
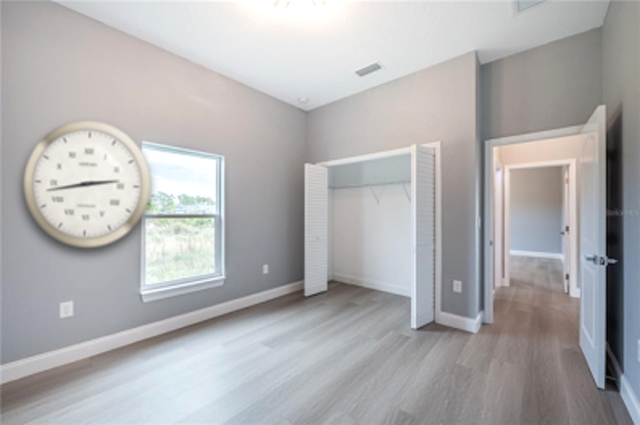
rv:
2.43
